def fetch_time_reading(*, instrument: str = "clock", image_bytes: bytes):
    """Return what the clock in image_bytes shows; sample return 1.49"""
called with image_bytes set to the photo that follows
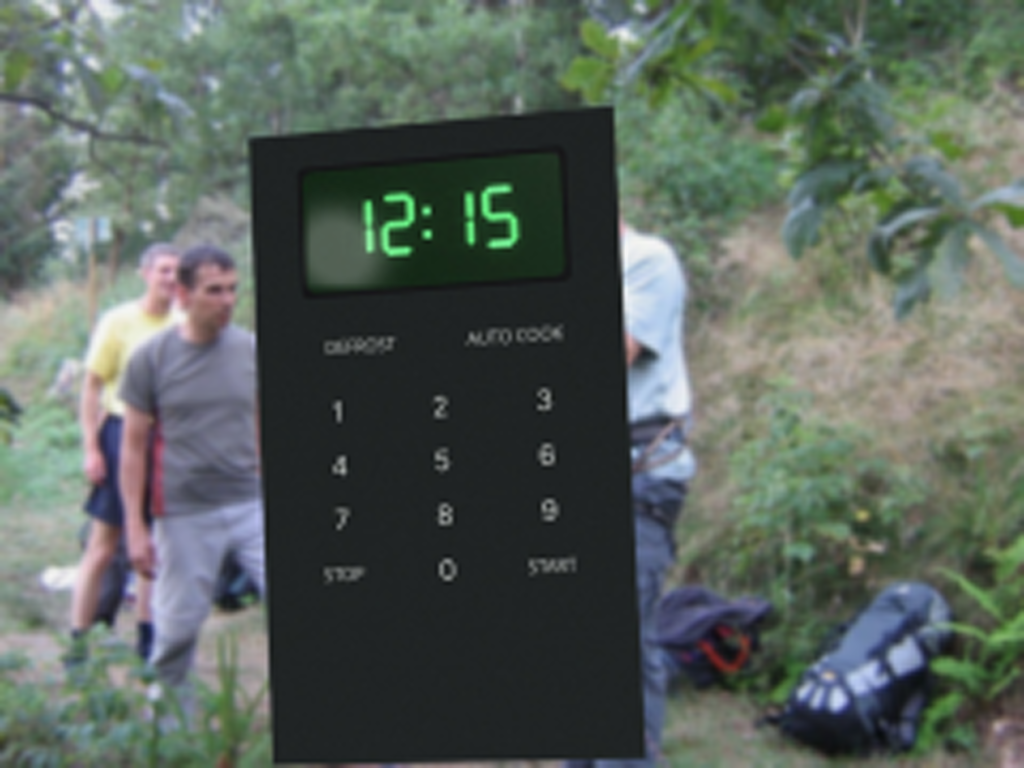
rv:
12.15
